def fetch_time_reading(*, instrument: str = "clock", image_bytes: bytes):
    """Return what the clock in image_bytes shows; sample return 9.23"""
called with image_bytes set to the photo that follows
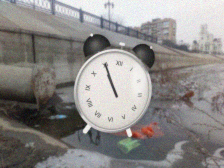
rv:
10.55
